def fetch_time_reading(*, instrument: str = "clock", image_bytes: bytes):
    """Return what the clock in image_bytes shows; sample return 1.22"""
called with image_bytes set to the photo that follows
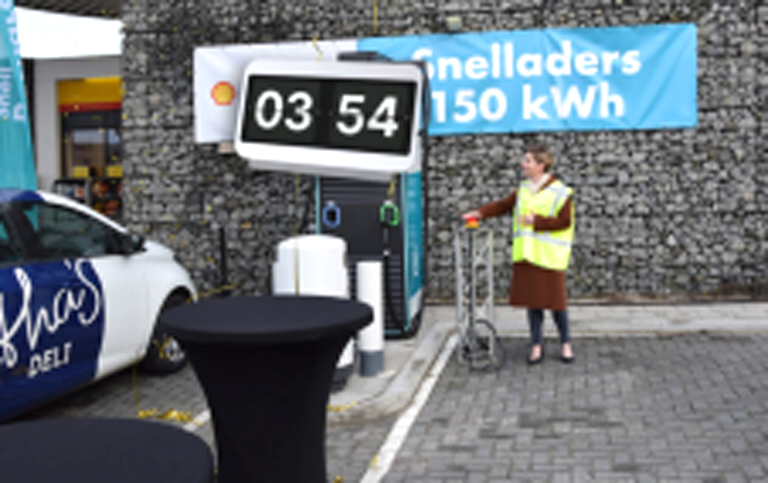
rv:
3.54
